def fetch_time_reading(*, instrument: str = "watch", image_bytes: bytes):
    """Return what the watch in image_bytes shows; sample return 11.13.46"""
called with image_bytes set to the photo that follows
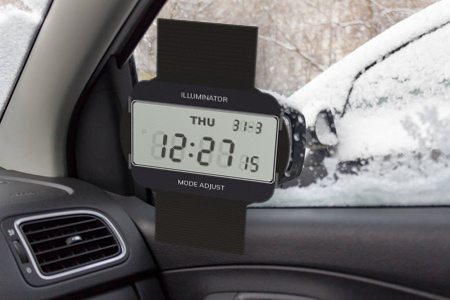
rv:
12.27.15
